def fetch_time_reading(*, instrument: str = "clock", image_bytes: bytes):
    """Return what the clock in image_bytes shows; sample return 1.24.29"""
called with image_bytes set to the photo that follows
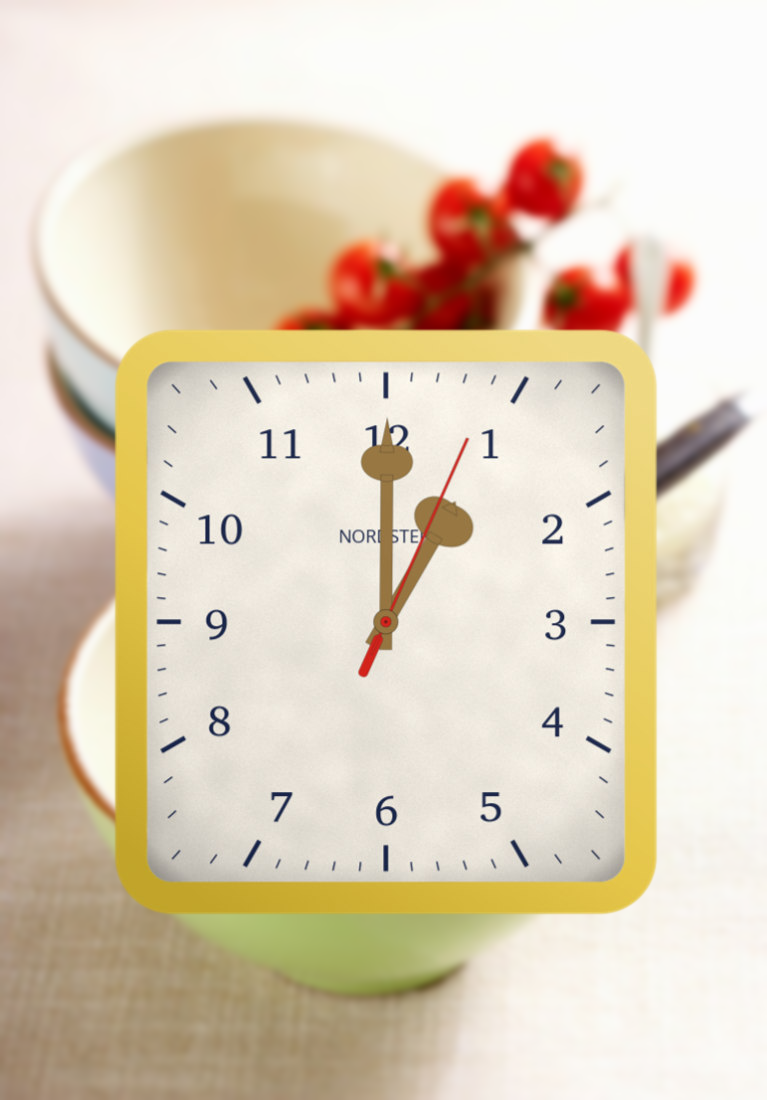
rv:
1.00.04
